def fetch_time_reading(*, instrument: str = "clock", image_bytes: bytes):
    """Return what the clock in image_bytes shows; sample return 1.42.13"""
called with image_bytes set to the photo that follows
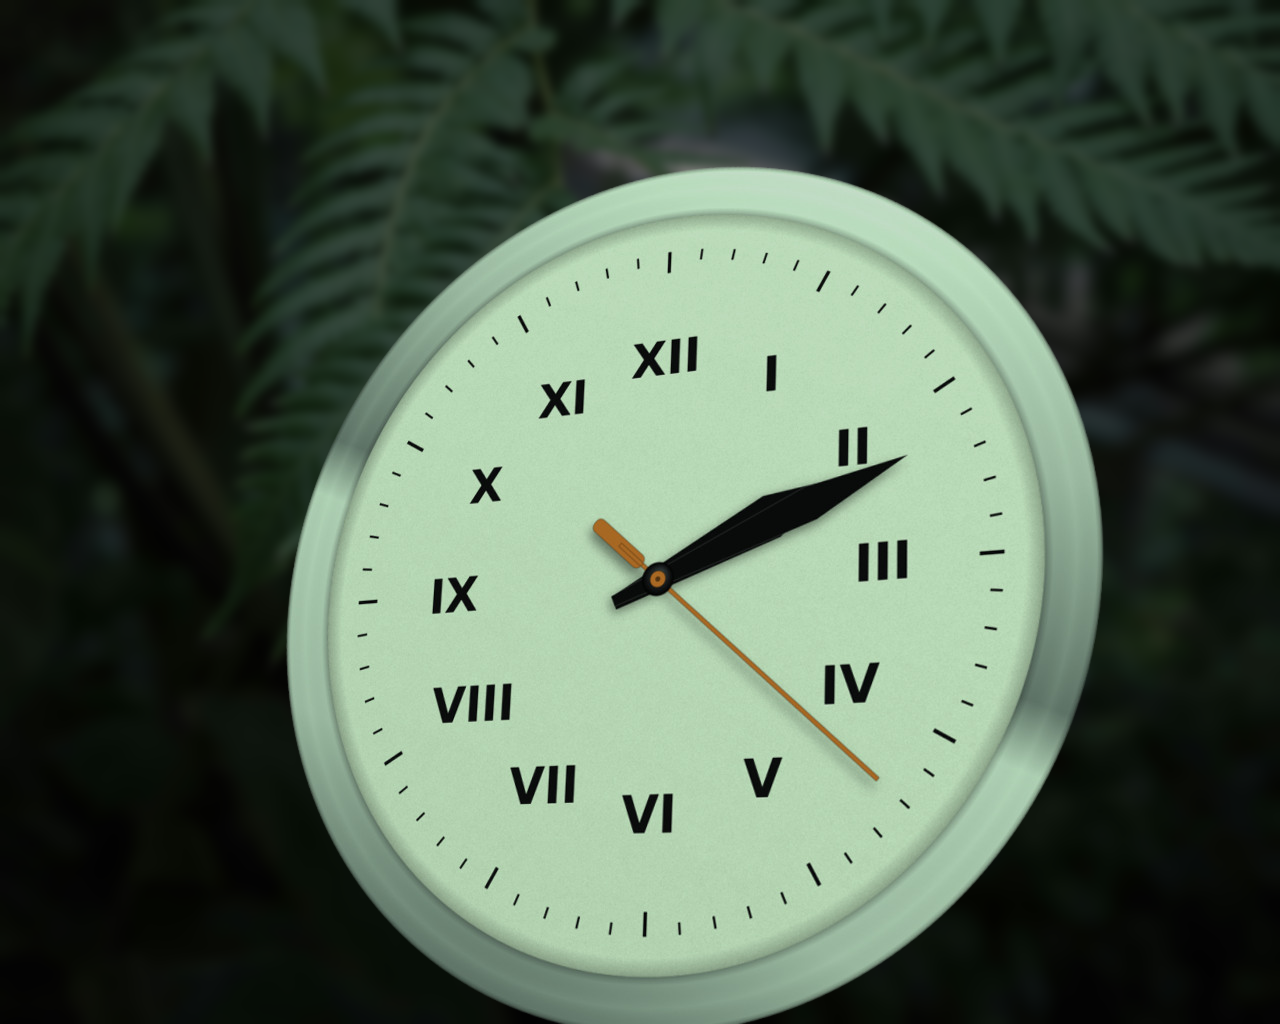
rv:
2.11.22
